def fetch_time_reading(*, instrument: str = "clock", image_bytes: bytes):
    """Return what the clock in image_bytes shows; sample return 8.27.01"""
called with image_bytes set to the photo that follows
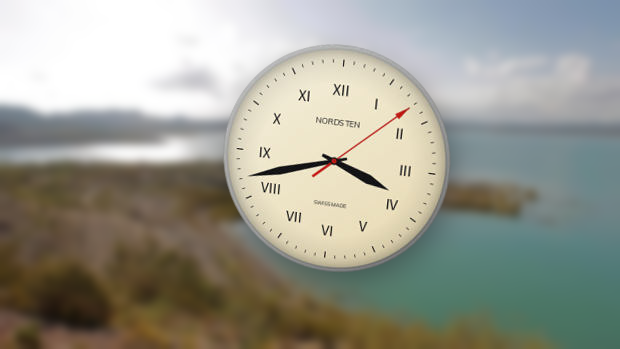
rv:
3.42.08
